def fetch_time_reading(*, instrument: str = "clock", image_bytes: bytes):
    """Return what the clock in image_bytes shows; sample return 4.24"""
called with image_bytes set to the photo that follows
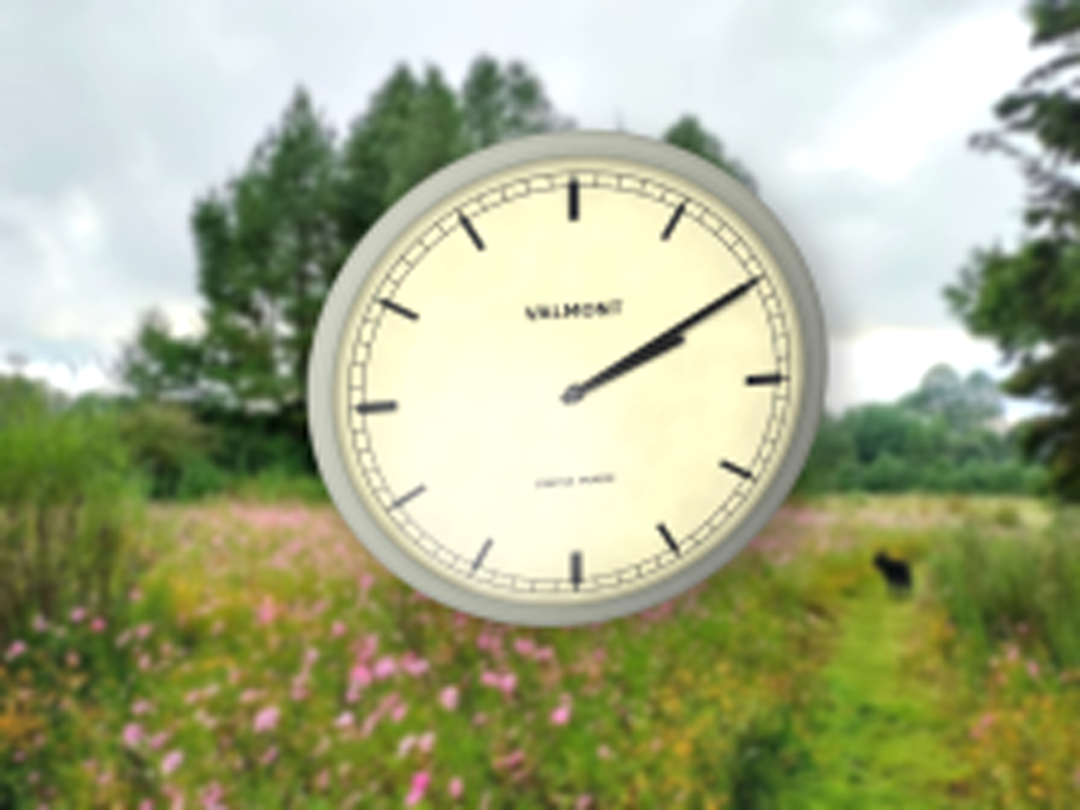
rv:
2.10
